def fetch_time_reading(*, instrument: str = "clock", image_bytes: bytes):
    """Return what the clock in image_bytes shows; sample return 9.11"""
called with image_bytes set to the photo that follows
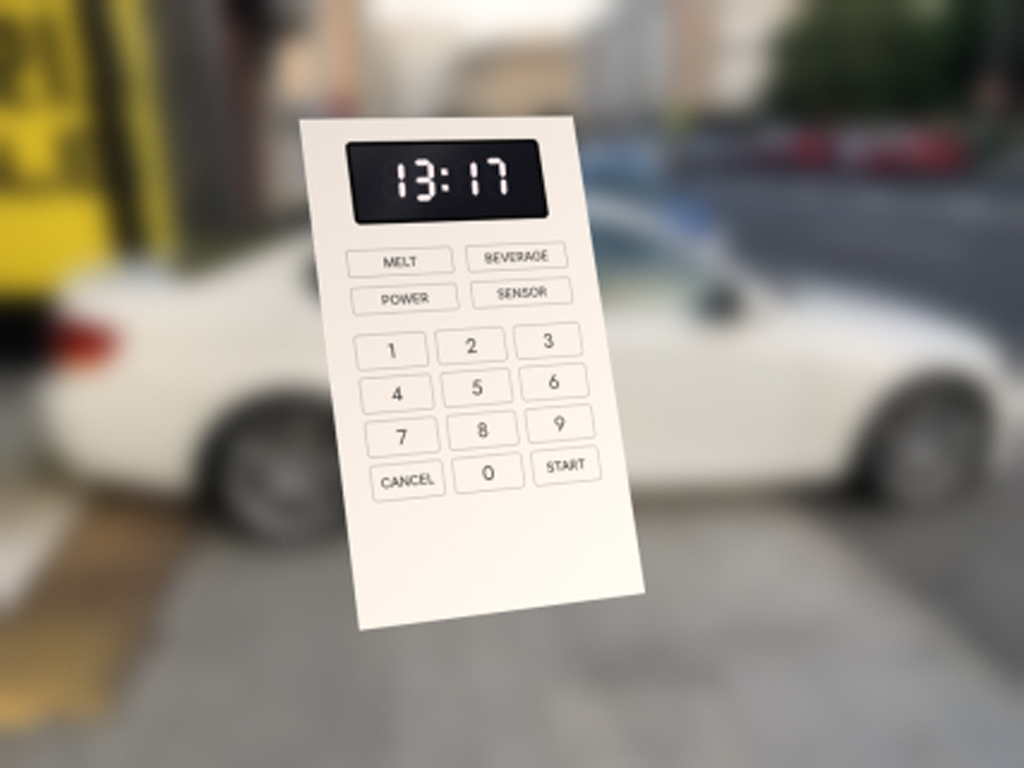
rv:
13.17
